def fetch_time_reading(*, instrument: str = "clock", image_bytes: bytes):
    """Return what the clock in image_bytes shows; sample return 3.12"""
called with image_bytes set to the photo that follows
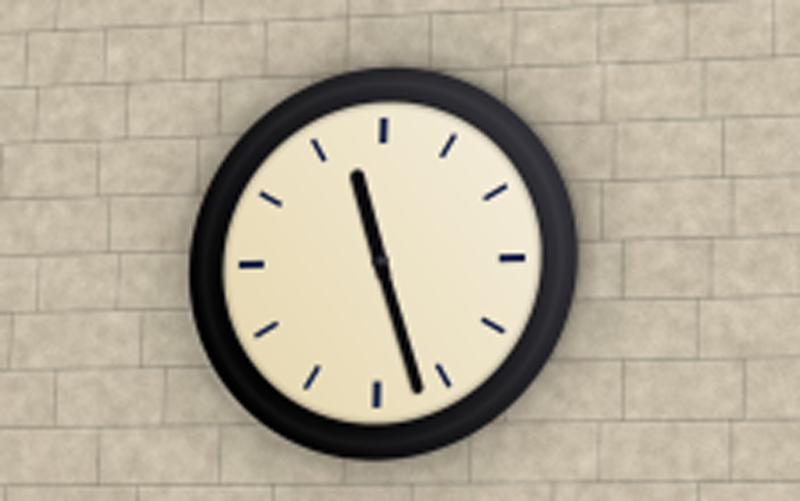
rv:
11.27
